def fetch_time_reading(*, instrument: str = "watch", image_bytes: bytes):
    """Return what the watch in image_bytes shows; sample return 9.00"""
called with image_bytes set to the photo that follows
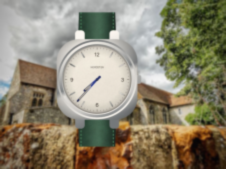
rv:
7.37
